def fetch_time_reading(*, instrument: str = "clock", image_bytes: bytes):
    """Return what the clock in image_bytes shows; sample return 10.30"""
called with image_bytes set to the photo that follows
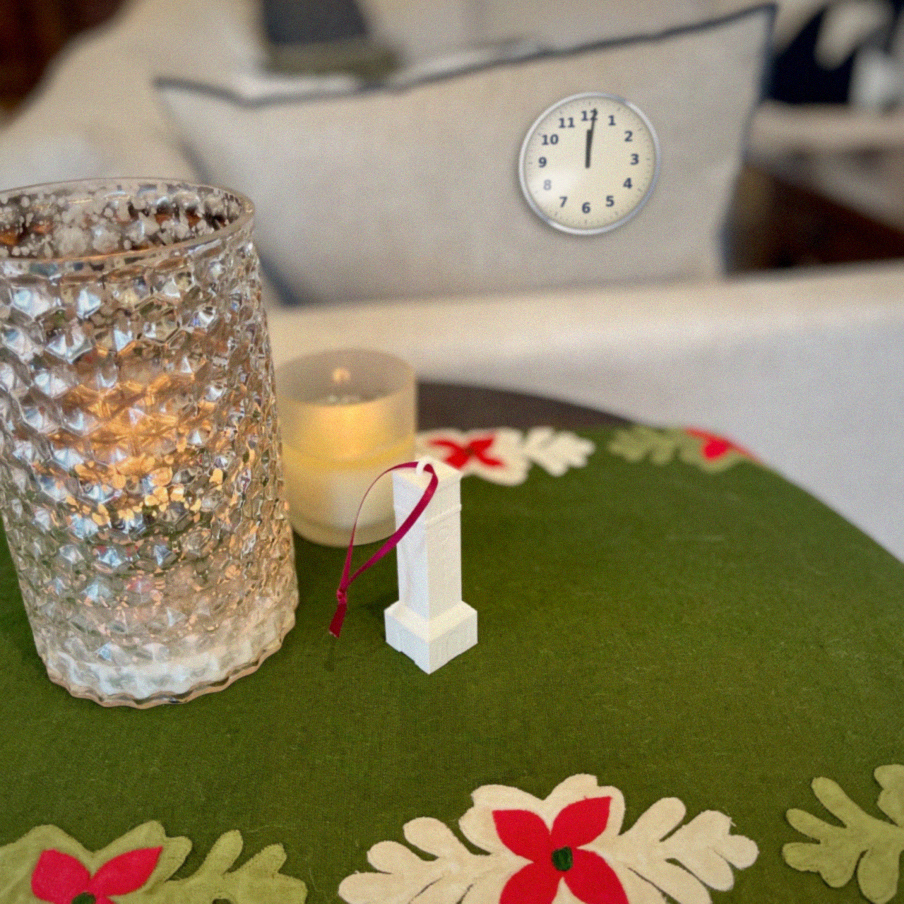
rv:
12.01
